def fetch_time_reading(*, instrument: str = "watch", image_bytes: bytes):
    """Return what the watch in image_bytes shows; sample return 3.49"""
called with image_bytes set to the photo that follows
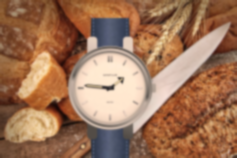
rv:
1.46
